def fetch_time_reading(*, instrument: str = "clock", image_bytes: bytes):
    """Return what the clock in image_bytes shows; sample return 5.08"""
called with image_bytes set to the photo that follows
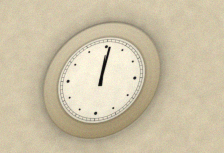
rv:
12.01
